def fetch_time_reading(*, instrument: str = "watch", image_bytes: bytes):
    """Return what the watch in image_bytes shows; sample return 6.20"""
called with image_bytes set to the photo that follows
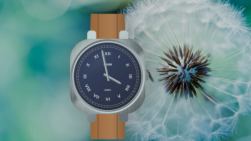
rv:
3.58
